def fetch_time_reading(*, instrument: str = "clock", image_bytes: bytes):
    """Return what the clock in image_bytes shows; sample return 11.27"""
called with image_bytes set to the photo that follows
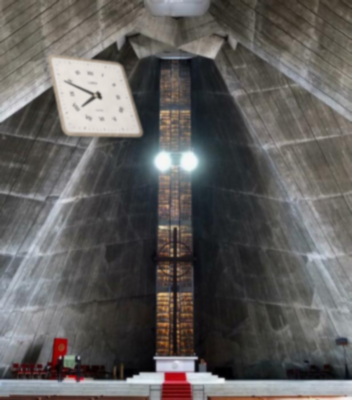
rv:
7.49
